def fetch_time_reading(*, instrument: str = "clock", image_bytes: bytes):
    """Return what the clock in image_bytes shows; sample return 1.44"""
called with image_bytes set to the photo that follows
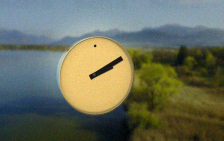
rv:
2.10
